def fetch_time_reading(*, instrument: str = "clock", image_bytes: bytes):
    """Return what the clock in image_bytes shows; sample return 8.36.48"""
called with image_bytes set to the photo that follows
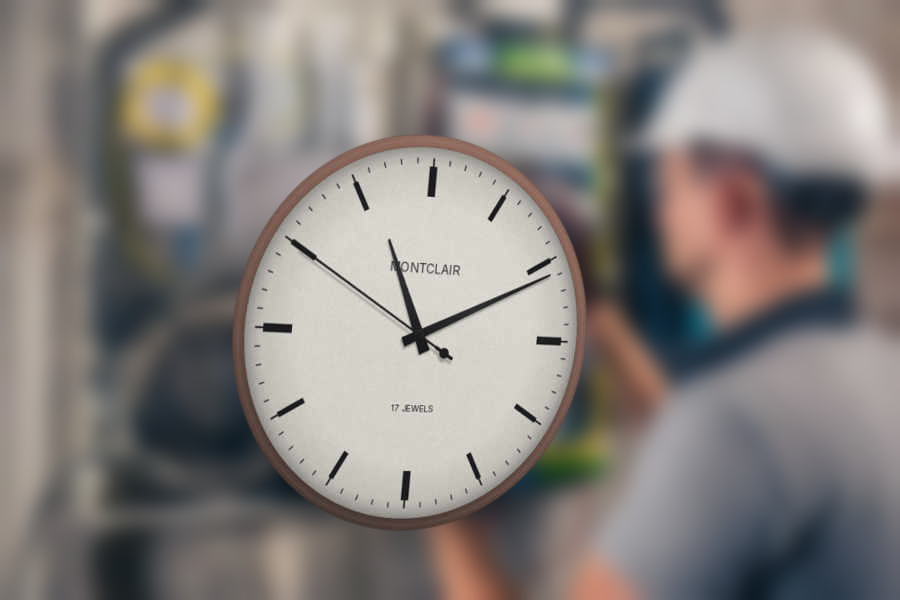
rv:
11.10.50
